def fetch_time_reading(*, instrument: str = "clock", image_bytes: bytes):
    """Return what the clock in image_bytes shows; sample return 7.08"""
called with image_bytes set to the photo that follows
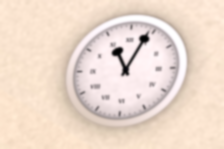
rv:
11.04
